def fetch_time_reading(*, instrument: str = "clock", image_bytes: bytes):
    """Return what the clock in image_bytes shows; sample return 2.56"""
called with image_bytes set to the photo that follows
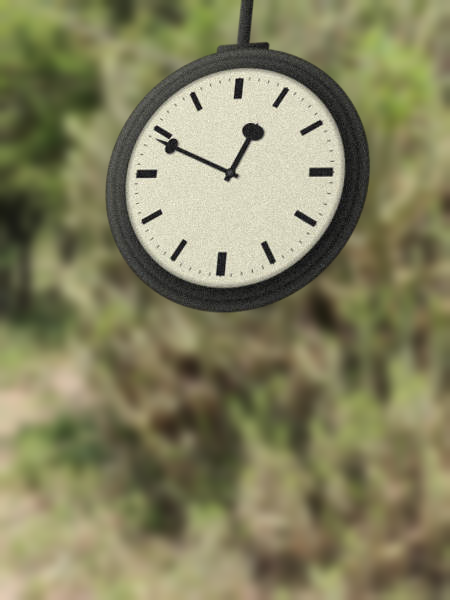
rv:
12.49
